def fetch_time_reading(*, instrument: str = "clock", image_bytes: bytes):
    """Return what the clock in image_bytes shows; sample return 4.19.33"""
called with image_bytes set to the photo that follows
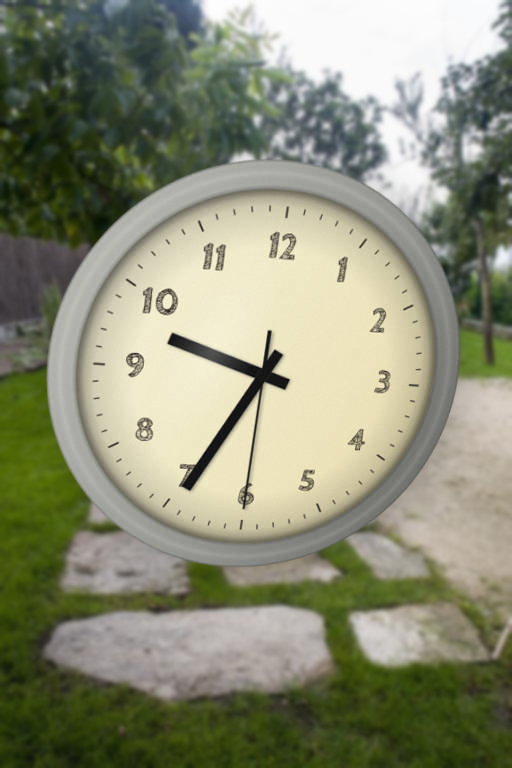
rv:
9.34.30
